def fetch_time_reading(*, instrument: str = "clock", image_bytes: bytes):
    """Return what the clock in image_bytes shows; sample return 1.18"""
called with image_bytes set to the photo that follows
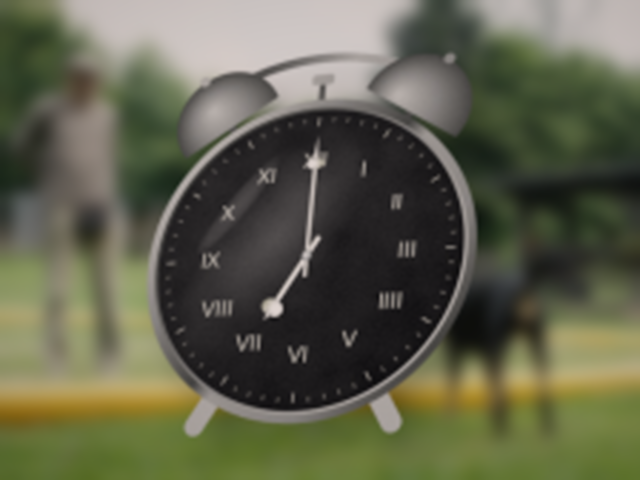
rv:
7.00
